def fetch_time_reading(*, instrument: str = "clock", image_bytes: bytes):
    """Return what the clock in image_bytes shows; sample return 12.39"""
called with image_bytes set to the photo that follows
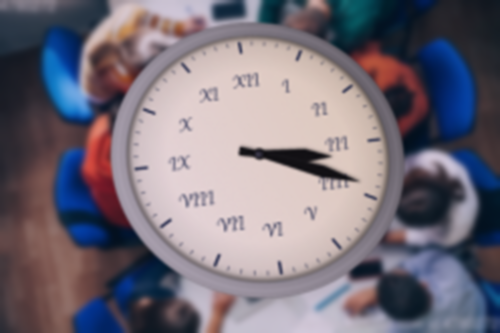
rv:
3.19
